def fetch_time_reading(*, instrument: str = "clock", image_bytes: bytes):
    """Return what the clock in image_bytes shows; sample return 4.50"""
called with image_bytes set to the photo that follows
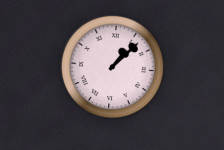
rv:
1.07
